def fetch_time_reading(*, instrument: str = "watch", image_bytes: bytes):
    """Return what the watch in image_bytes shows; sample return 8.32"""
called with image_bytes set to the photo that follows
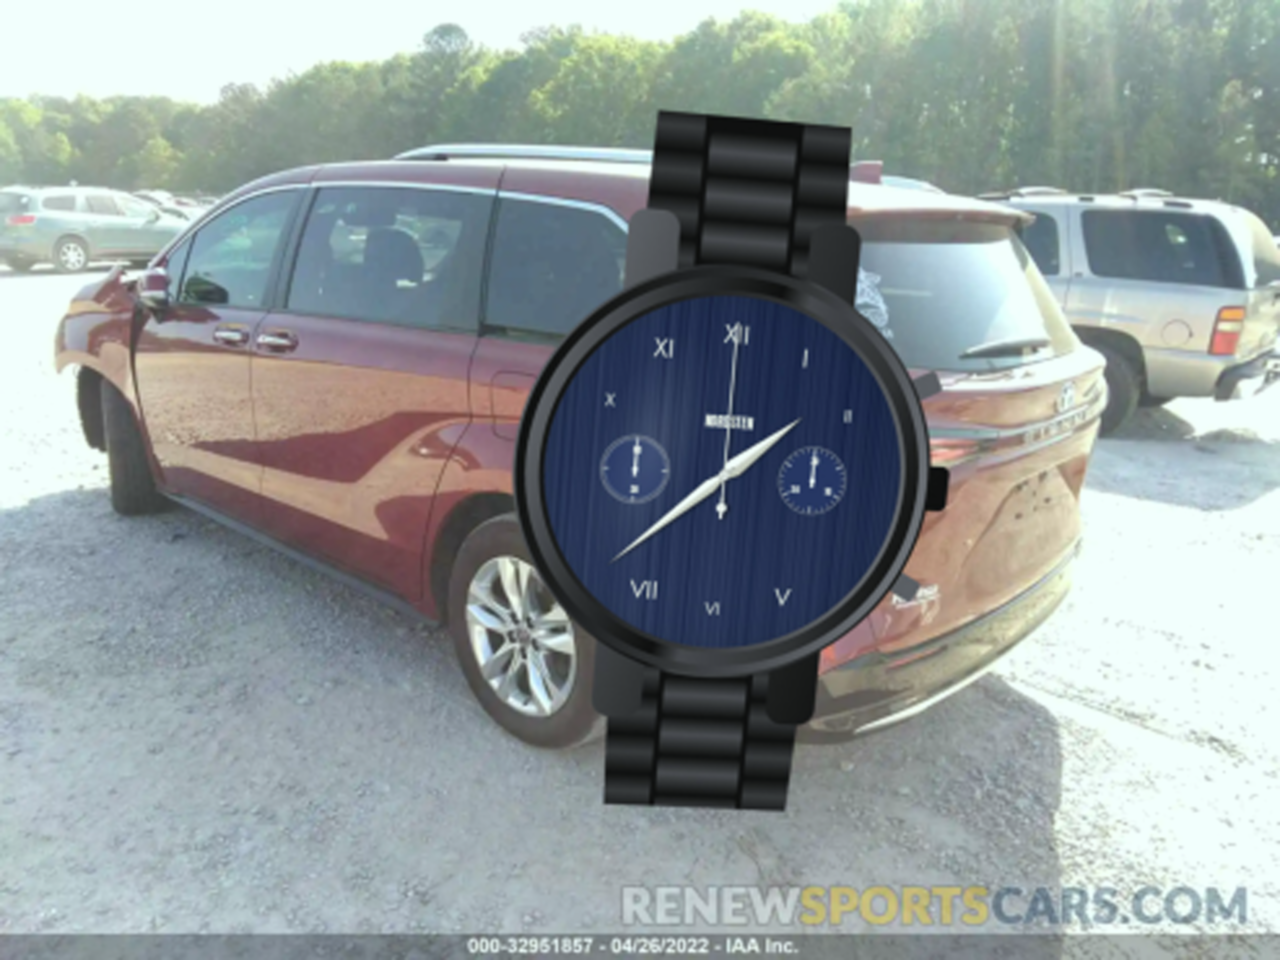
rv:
1.38
